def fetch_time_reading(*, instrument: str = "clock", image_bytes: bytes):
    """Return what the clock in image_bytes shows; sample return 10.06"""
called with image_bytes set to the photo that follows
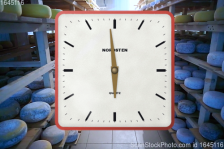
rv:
5.59
